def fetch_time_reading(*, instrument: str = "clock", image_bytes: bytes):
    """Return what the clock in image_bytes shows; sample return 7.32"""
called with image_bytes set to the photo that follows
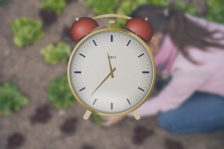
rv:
11.37
